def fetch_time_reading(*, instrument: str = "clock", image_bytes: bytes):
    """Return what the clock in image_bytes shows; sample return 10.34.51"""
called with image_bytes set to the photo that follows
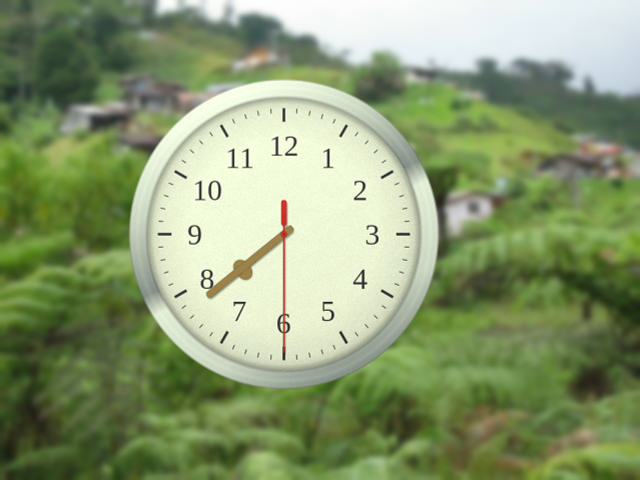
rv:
7.38.30
